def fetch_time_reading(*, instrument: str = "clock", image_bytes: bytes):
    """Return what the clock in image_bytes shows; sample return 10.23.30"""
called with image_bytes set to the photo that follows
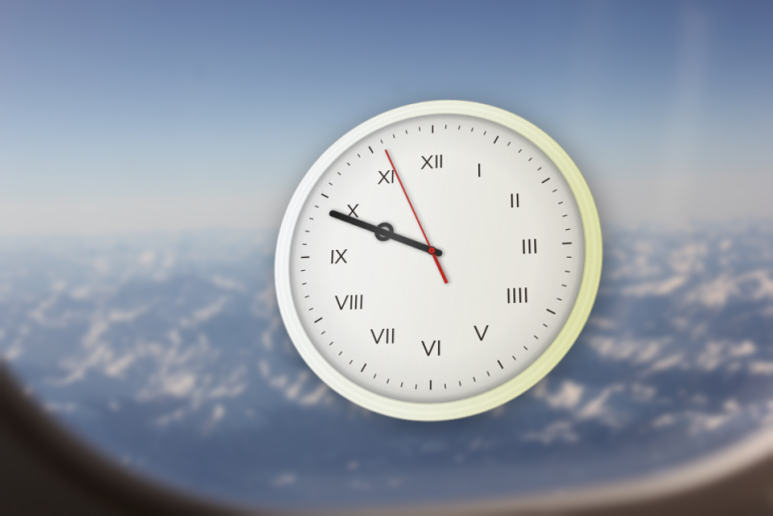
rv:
9.48.56
